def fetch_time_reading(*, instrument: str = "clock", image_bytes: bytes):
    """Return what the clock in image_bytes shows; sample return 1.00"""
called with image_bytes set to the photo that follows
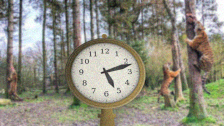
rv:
5.12
